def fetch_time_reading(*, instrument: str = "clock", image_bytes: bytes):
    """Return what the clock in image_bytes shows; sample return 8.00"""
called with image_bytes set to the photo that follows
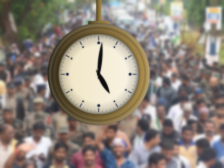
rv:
5.01
